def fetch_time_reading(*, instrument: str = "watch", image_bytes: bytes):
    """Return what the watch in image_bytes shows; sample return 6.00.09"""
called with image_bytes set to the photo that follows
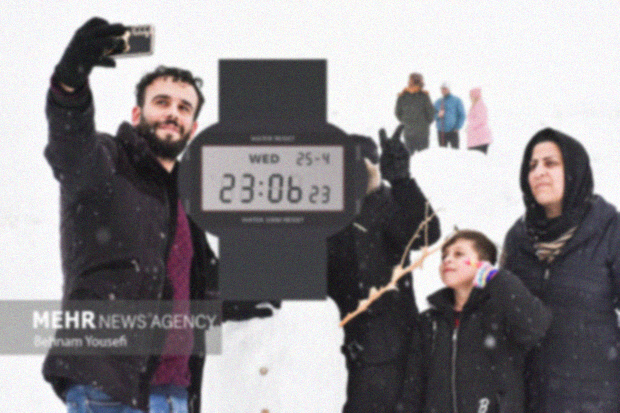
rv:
23.06.23
